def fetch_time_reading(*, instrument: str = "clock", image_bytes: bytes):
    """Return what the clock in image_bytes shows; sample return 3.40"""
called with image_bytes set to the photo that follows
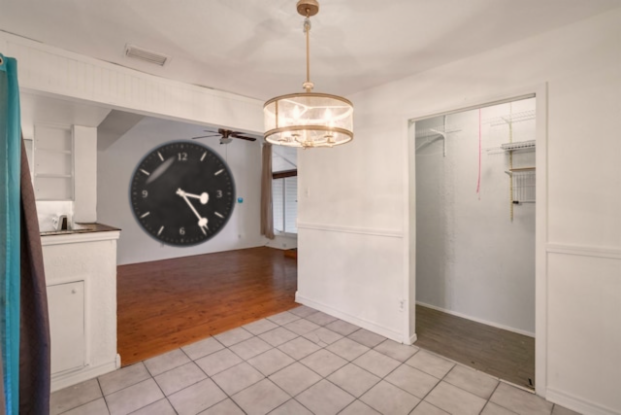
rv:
3.24
